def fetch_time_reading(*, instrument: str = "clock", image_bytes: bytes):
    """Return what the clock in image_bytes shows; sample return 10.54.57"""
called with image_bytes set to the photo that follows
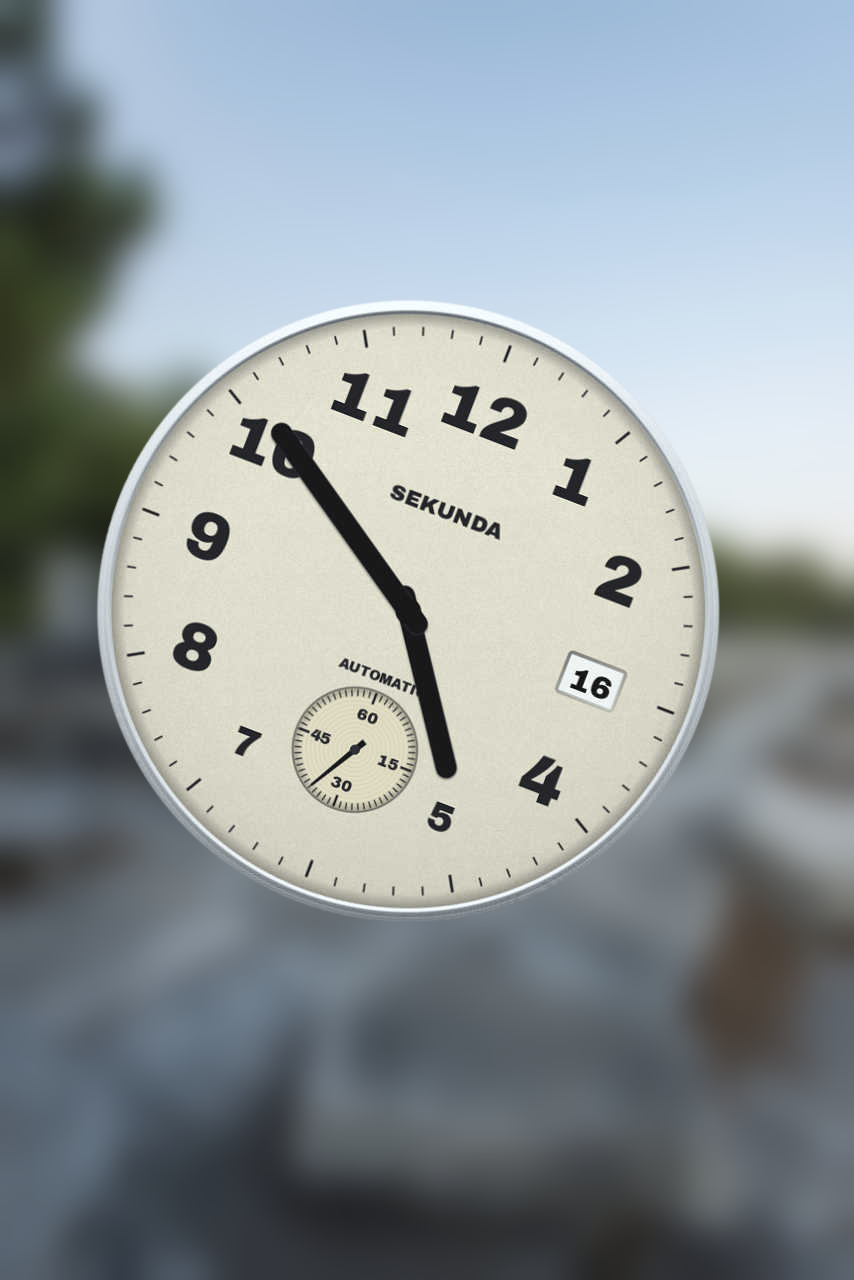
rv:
4.50.35
